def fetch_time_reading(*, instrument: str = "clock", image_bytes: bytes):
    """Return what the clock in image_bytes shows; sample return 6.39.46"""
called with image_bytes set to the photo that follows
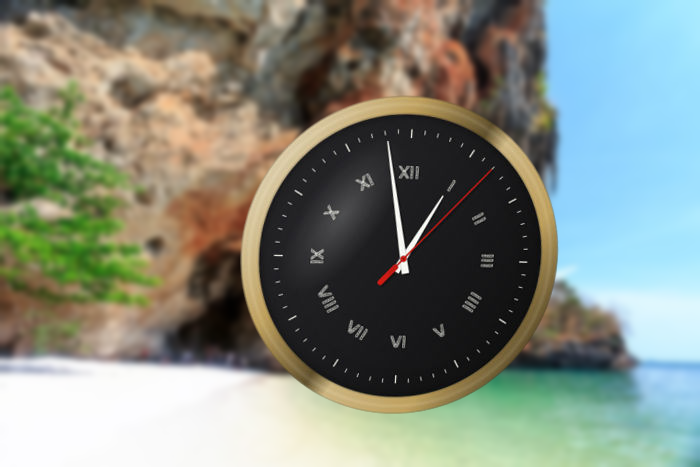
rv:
12.58.07
